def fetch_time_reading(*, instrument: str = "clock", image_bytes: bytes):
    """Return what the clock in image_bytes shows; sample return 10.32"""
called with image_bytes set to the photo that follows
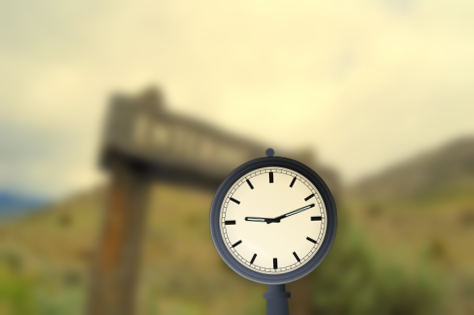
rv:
9.12
